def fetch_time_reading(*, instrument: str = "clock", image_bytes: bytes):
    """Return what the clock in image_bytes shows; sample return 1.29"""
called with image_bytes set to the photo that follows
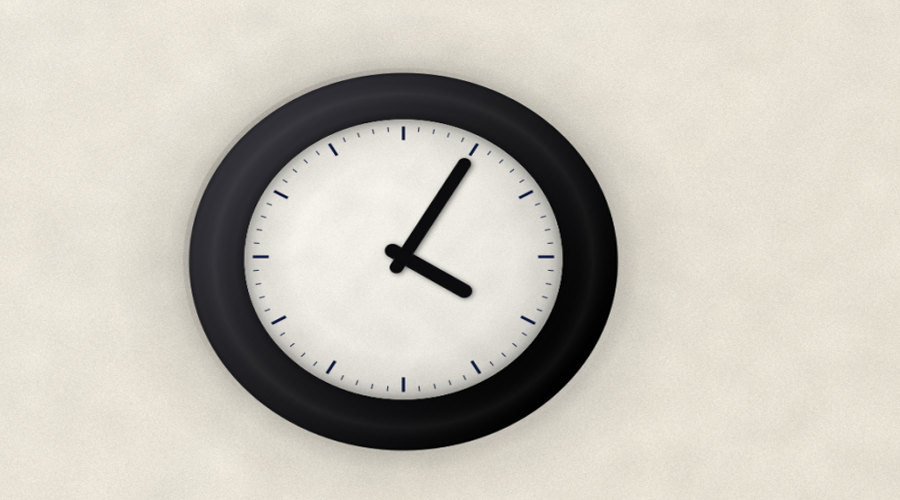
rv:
4.05
